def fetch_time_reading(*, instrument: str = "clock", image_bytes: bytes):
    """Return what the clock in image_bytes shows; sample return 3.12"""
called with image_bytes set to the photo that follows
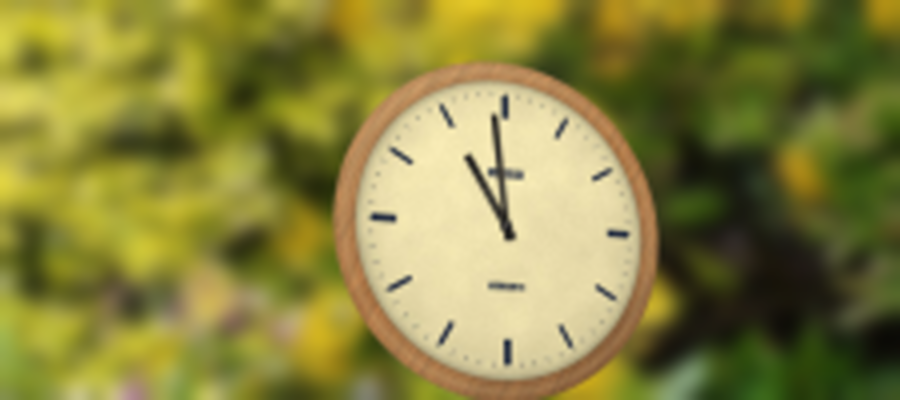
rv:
10.59
